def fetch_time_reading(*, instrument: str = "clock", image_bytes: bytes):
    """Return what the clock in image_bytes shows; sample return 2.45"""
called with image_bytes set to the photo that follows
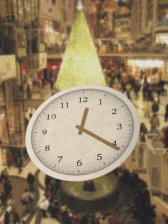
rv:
12.21
